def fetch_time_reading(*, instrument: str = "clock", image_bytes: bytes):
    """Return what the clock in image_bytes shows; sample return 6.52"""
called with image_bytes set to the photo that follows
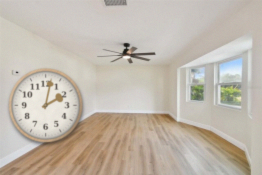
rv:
2.02
